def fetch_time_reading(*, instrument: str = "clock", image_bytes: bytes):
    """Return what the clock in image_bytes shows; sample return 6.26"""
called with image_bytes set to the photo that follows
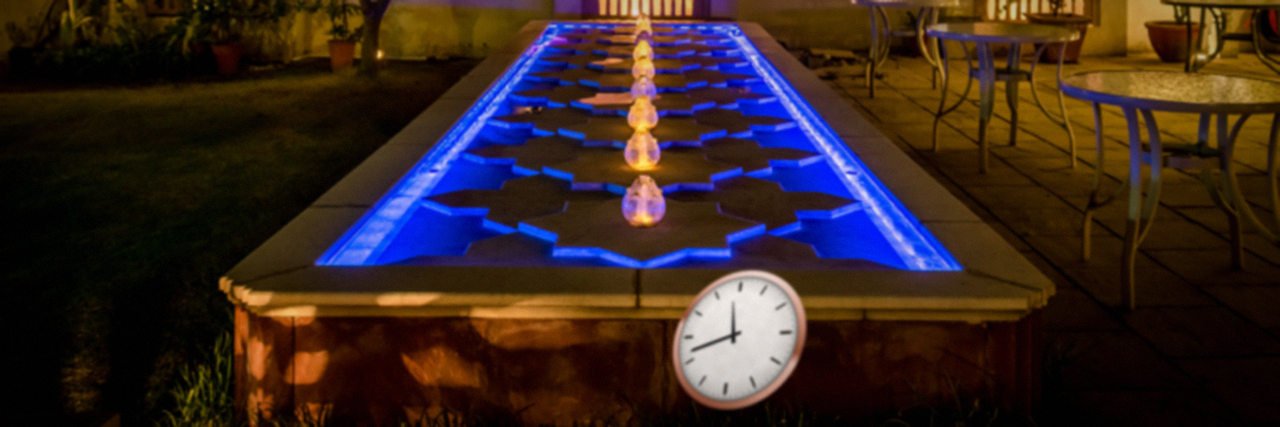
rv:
11.42
